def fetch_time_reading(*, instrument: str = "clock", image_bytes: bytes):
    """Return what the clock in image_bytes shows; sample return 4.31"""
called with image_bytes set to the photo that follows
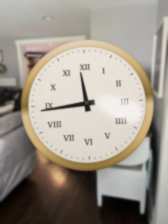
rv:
11.44
